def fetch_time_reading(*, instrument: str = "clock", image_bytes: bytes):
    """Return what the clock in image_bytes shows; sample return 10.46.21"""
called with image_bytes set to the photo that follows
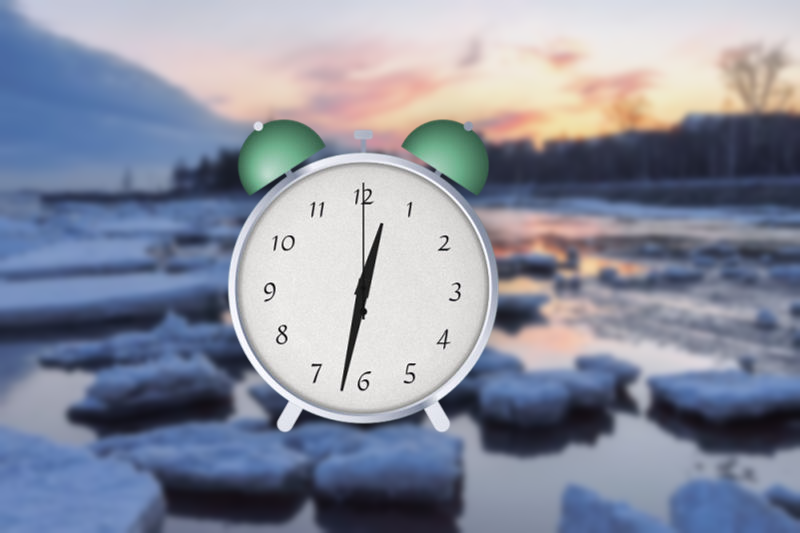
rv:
12.32.00
